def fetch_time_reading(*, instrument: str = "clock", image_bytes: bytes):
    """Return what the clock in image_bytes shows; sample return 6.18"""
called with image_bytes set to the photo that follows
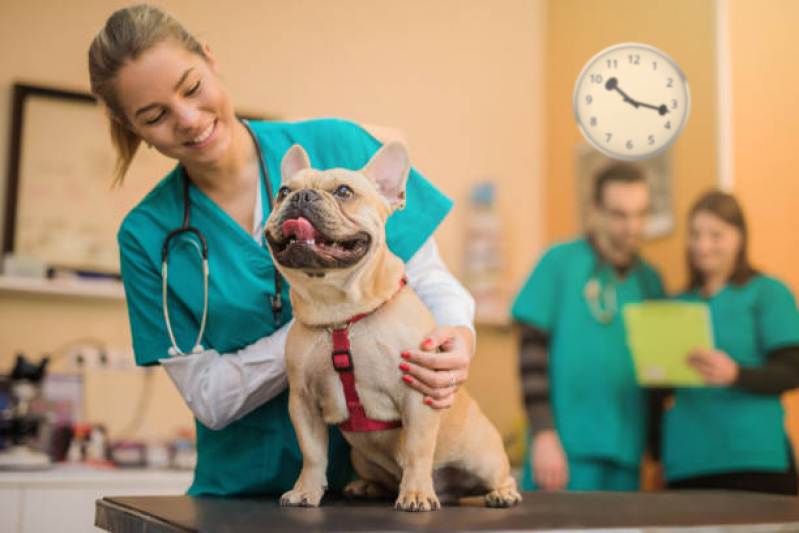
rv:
10.17
